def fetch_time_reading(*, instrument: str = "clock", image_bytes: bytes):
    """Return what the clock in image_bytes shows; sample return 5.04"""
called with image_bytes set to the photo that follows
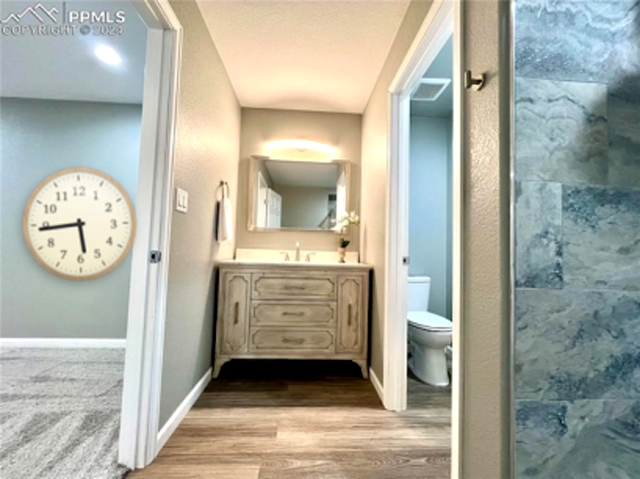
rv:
5.44
